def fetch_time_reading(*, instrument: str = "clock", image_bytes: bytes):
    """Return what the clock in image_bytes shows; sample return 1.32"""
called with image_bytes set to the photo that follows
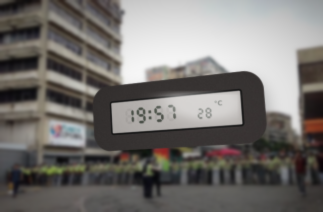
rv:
19.57
